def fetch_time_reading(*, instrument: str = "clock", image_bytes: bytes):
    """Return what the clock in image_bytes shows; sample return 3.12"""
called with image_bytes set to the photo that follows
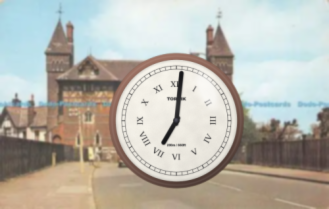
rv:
7.01
